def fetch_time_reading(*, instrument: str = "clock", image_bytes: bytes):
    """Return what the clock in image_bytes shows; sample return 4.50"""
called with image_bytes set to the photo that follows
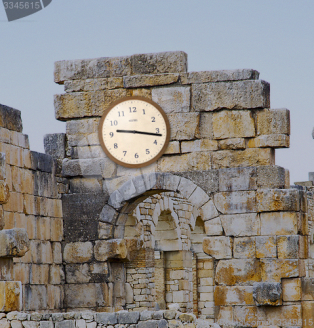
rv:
9.17
